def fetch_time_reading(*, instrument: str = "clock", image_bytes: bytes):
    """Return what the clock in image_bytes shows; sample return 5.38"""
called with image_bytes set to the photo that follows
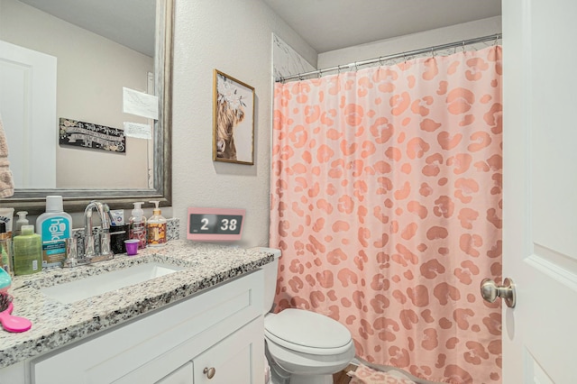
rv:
2.38
